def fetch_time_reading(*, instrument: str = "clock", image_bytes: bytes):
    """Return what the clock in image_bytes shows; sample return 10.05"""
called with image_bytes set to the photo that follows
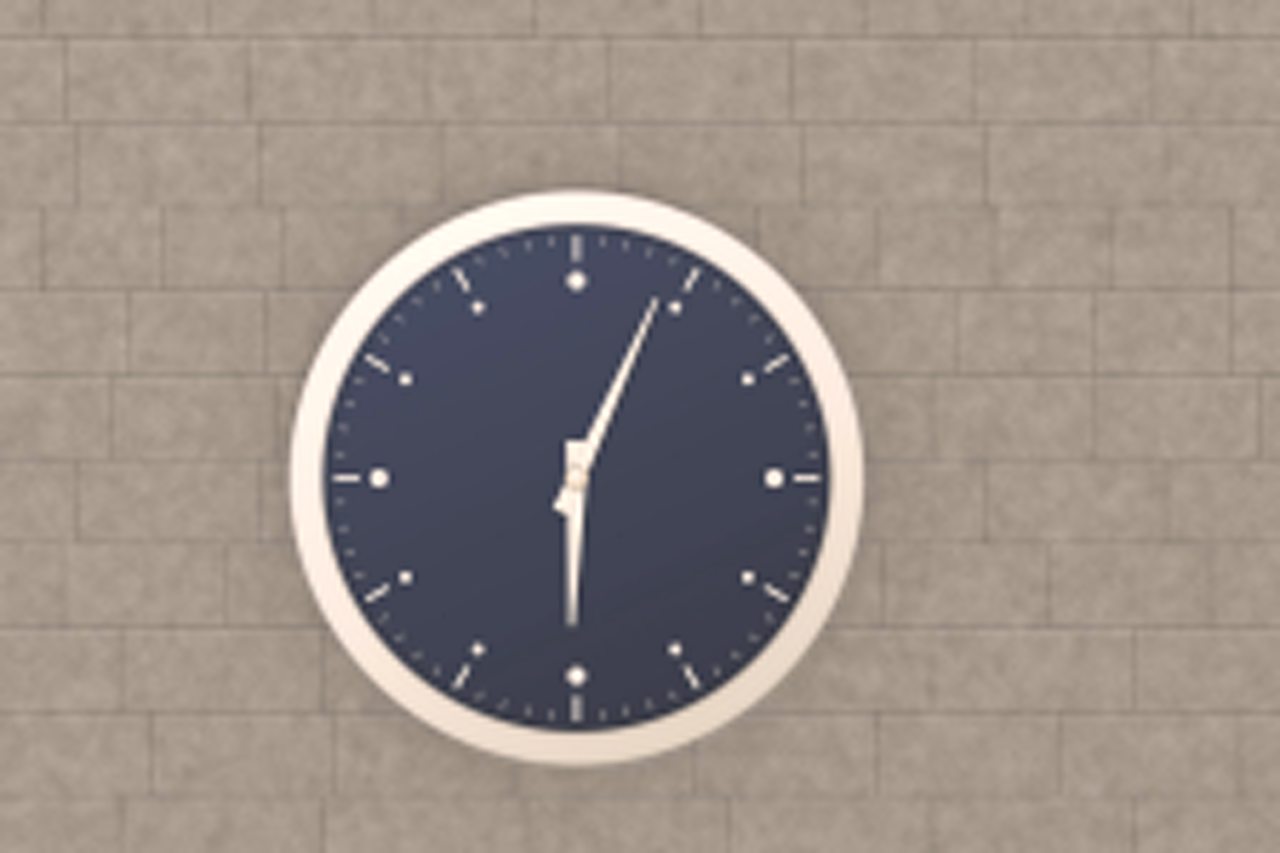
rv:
6.04
